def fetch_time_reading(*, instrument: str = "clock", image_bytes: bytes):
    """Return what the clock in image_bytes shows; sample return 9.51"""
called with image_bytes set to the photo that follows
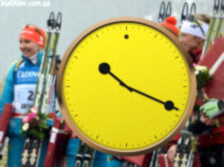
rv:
10.19
